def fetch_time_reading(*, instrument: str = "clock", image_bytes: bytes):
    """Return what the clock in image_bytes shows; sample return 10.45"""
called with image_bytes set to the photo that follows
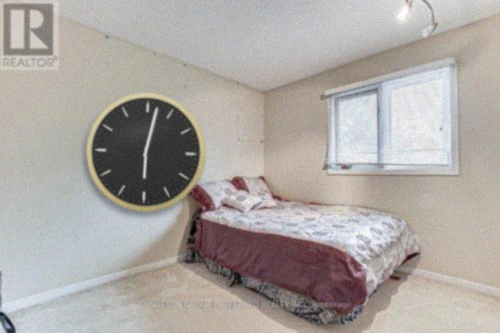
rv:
6.02
